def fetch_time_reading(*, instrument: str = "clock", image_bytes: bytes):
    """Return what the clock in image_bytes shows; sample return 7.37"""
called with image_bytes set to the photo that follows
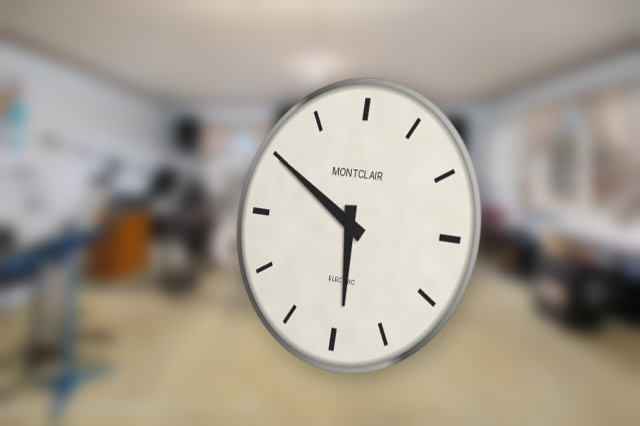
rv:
5.50
